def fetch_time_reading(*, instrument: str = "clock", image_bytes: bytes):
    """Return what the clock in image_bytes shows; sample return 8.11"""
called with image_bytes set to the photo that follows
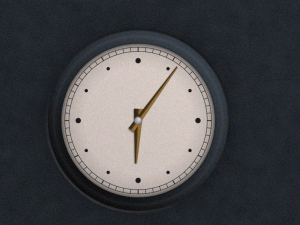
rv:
6.06
